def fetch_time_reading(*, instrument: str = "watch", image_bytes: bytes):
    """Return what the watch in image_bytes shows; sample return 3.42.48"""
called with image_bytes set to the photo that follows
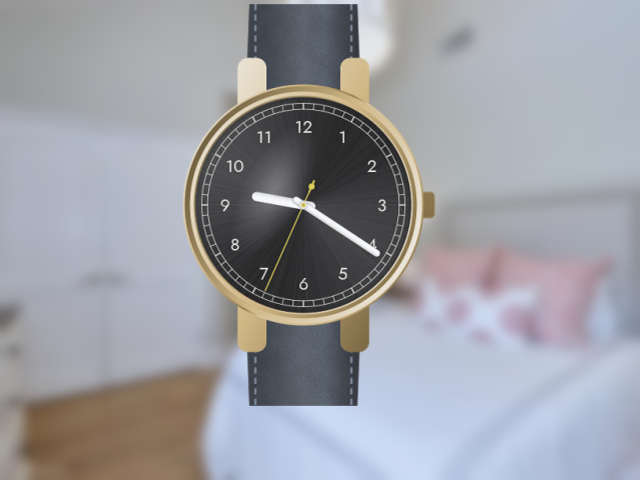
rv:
9.20.34
